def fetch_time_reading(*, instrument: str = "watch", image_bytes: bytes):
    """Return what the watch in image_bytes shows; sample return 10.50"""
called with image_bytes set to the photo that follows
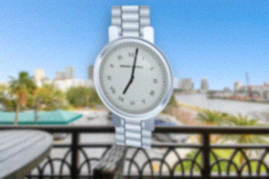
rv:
7.02
